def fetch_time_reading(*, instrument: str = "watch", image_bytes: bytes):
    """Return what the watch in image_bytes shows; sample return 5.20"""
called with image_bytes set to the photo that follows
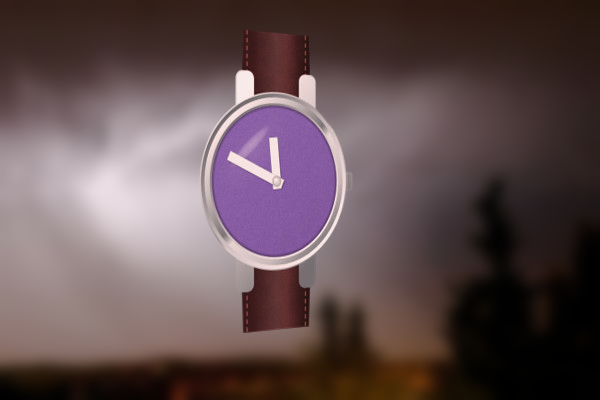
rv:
11.49
